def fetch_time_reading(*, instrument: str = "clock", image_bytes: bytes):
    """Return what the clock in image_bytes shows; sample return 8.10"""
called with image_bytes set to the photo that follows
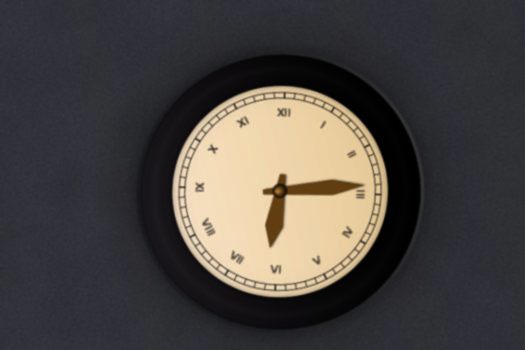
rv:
6.14
